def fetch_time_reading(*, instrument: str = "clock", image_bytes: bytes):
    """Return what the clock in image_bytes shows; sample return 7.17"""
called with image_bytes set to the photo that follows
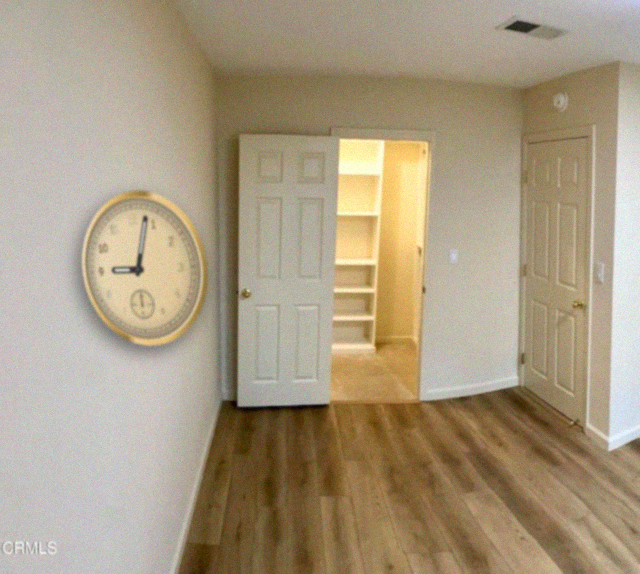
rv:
9.03
